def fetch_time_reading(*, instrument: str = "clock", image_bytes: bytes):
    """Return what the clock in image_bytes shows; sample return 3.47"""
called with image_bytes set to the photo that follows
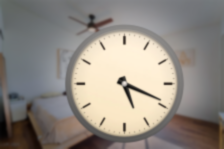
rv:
5.19
